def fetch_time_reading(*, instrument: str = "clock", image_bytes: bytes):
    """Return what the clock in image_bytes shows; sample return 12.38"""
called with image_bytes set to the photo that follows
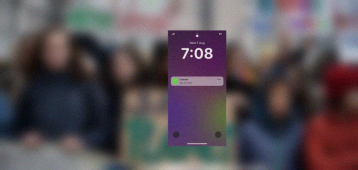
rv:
7.08
